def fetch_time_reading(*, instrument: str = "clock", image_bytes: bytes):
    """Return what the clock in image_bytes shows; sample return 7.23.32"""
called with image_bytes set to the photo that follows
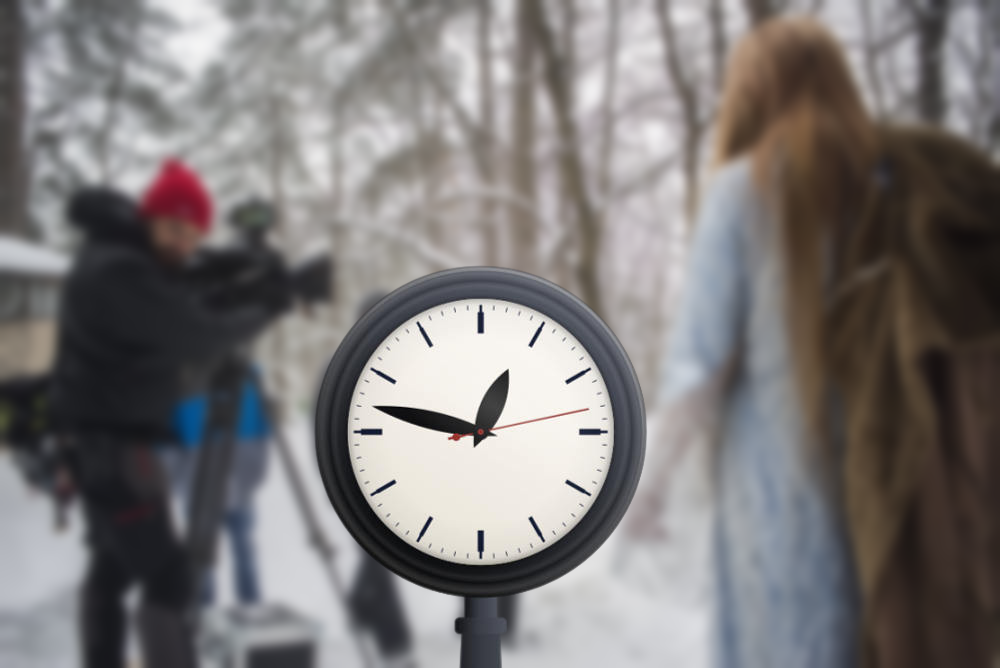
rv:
12.47.13
